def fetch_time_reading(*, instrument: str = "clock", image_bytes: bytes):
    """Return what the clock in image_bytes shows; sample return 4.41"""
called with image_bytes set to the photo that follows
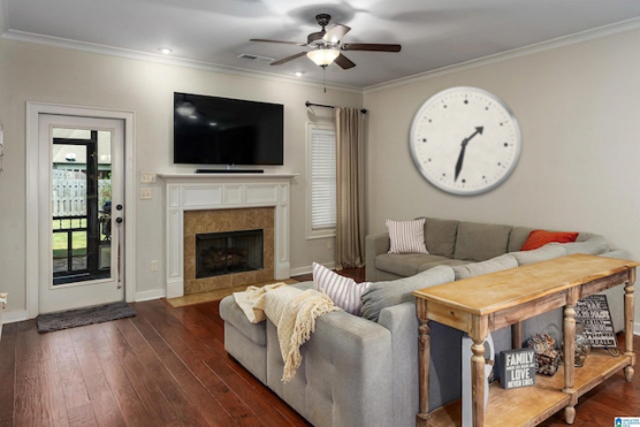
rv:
1.32
